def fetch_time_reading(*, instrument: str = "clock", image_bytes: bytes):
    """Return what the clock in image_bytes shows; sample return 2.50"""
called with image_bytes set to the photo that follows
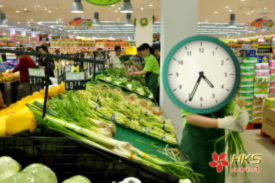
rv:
4.34
